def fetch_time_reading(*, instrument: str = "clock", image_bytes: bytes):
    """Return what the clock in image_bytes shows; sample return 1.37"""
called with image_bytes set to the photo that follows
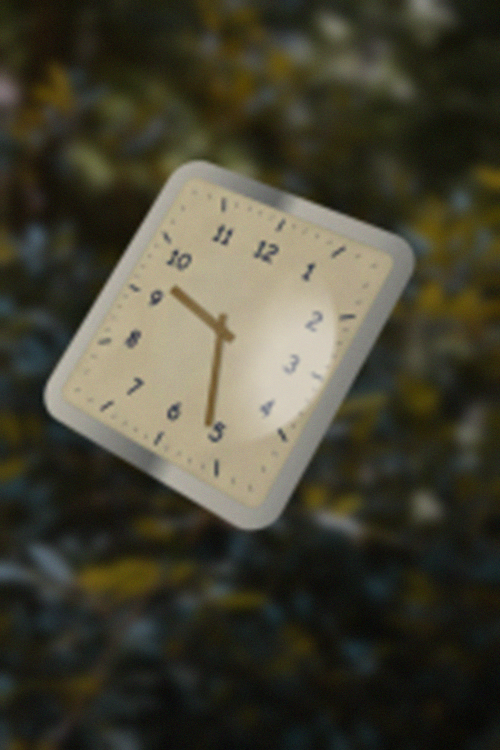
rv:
9.26
